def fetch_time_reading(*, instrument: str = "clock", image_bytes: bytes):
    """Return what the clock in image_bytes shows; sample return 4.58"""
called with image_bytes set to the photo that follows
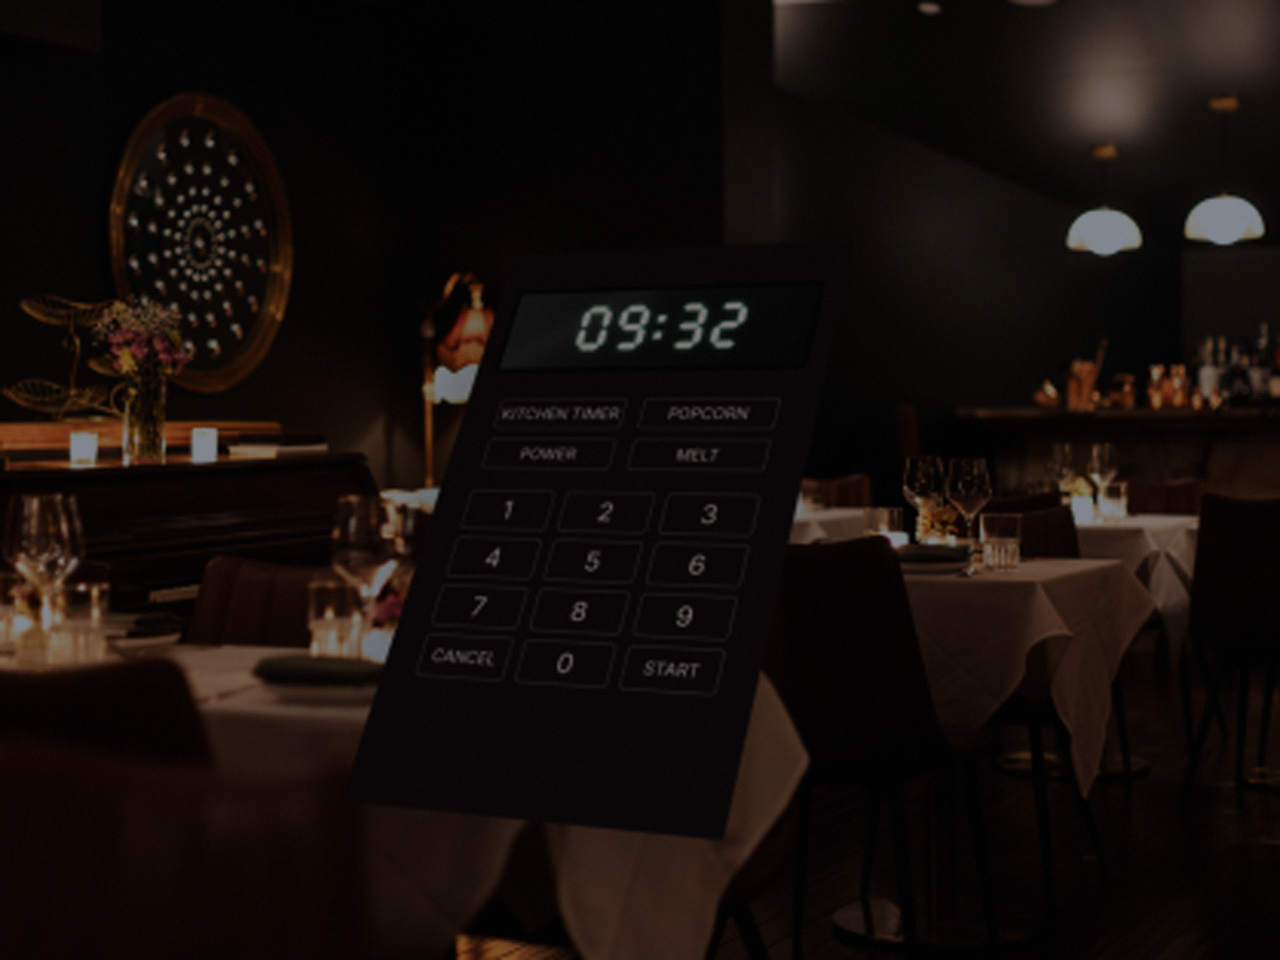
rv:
9.32
